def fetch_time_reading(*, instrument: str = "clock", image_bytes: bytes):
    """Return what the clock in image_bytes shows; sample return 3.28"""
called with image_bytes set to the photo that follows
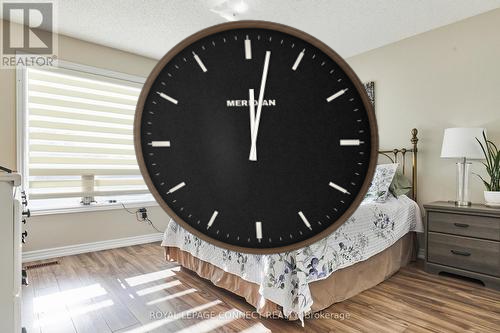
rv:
12.02
